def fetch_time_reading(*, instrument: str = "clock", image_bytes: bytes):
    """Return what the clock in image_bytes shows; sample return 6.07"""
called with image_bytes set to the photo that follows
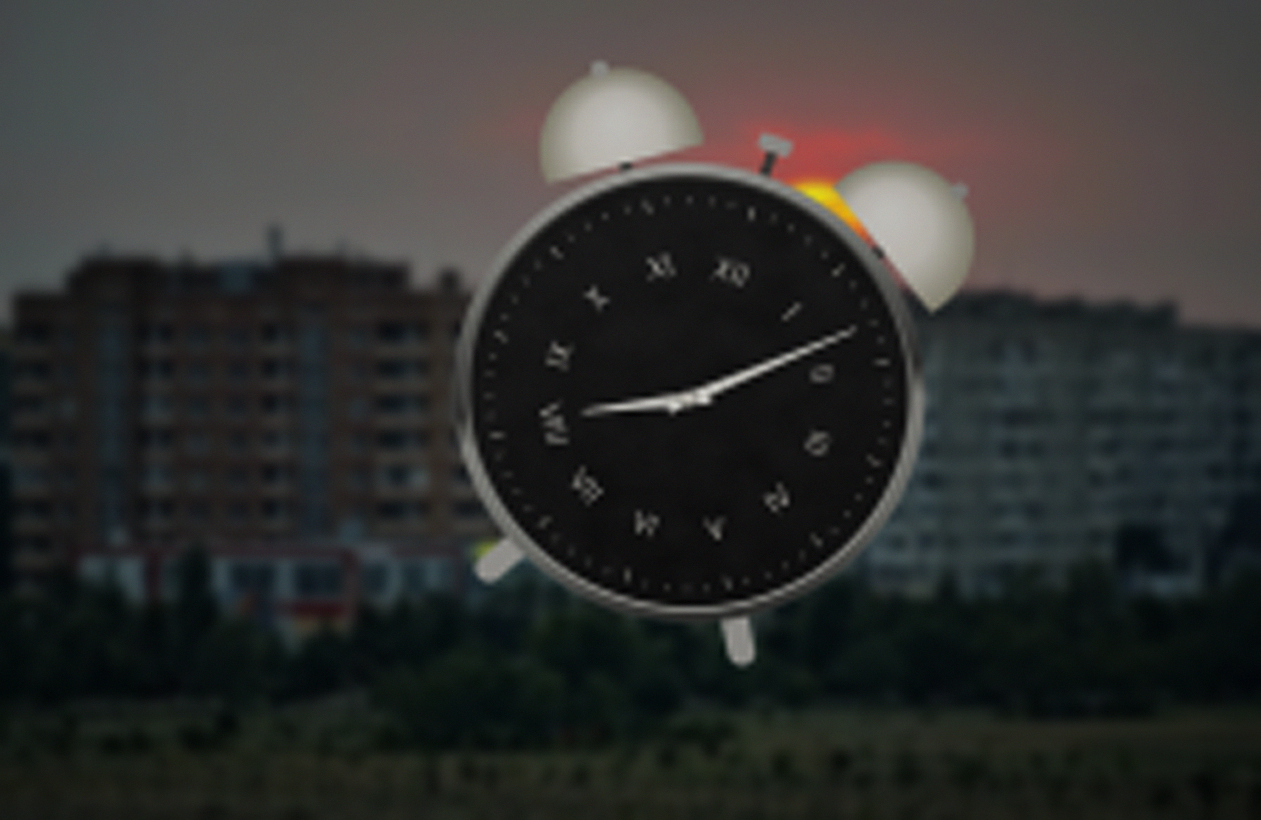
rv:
8.08
